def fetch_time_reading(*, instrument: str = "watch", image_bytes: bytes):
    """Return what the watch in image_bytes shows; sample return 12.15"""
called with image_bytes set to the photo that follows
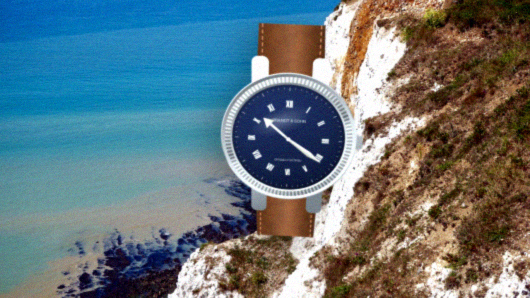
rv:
10.21
